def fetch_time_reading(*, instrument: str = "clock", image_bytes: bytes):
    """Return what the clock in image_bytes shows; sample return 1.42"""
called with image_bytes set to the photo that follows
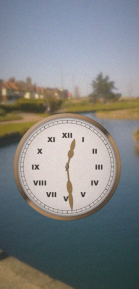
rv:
12.29
